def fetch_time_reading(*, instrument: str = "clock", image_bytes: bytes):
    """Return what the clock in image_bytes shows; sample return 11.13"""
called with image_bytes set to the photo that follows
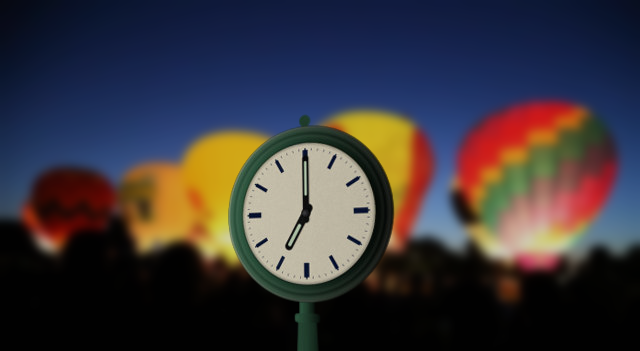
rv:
7.00
